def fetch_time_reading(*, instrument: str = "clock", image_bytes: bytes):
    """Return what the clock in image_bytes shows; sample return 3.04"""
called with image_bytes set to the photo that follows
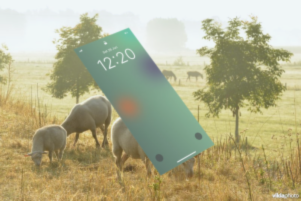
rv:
12.20
